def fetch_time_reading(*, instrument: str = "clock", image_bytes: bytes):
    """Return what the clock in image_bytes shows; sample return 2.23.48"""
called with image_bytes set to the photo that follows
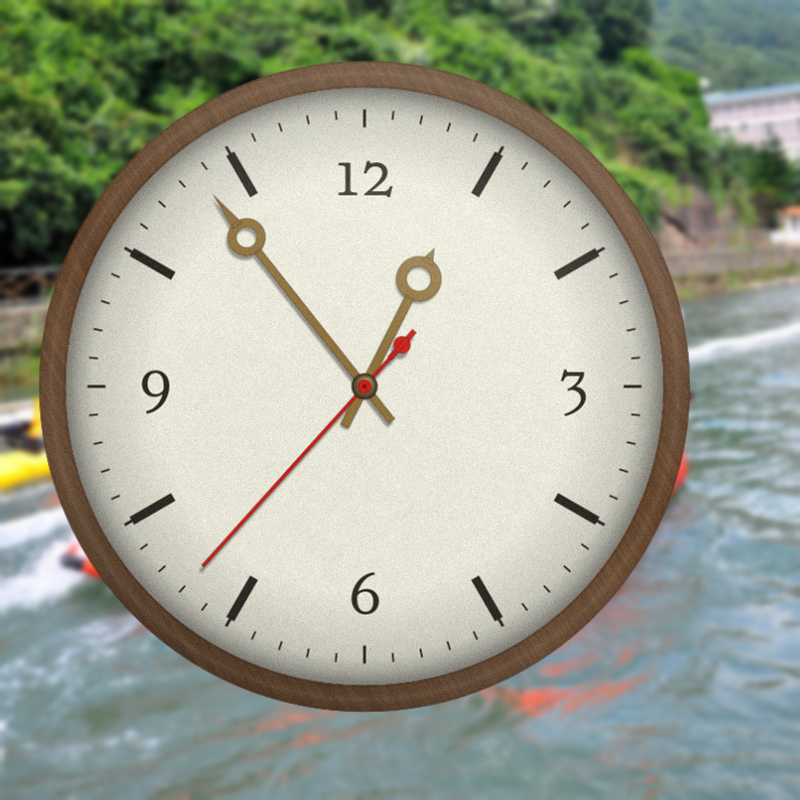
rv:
12.53.37
